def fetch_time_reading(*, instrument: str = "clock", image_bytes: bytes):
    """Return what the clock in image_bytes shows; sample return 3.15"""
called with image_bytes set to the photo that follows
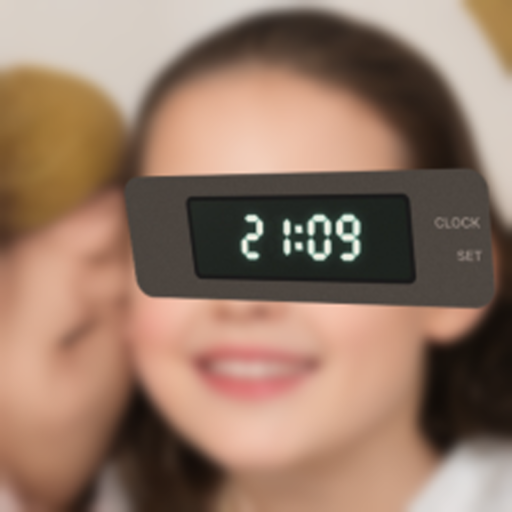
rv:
21.09
